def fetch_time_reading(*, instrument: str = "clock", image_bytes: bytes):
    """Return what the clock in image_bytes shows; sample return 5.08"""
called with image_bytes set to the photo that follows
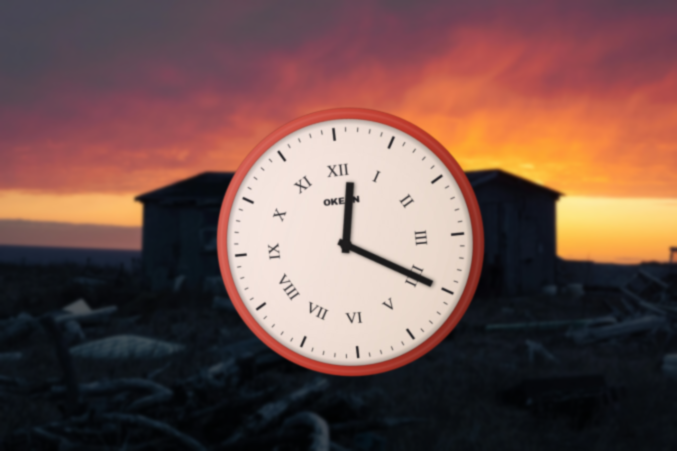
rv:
12.20
